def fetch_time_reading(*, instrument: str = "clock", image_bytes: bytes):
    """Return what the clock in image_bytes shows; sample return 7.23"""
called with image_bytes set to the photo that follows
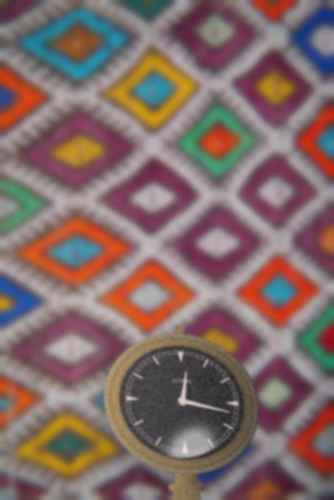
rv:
12.17
